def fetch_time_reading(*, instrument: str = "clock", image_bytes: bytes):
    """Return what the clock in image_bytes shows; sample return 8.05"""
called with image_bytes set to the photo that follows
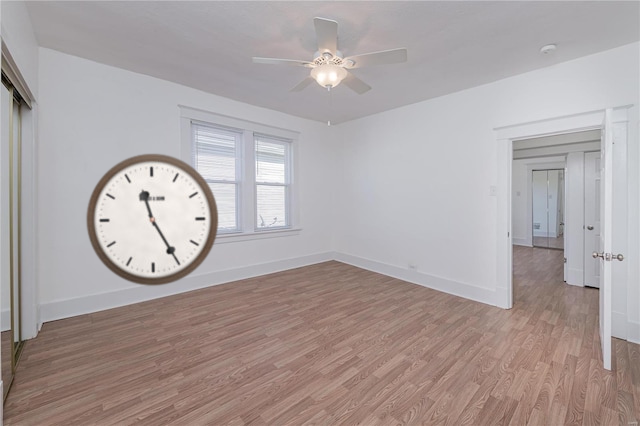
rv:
11.25
